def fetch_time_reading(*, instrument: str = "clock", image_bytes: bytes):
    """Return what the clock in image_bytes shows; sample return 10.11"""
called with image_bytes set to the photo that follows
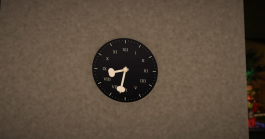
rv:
8.32
